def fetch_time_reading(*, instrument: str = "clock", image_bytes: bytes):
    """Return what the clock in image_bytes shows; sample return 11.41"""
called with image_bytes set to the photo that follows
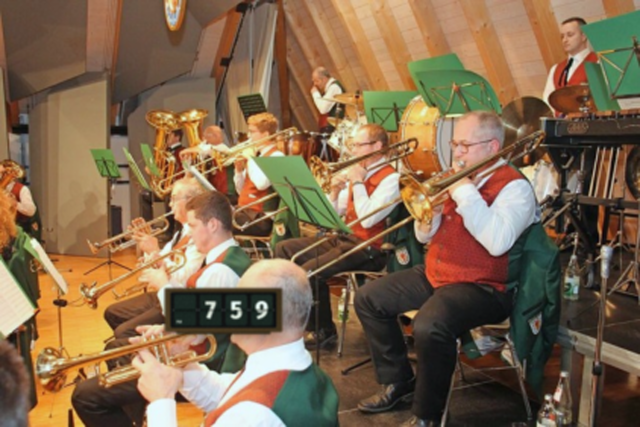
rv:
7.59
